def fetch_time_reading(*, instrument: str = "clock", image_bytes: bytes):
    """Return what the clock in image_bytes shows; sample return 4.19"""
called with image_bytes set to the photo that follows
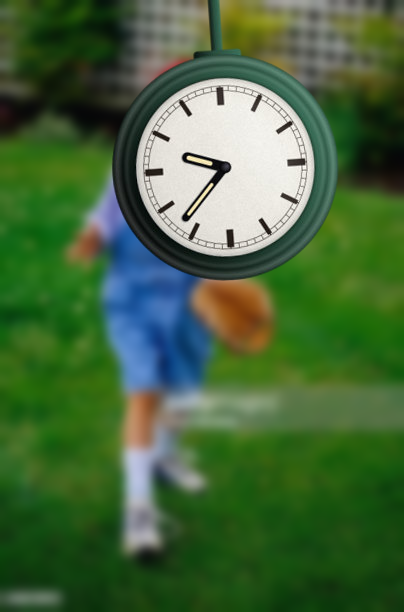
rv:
9.37
